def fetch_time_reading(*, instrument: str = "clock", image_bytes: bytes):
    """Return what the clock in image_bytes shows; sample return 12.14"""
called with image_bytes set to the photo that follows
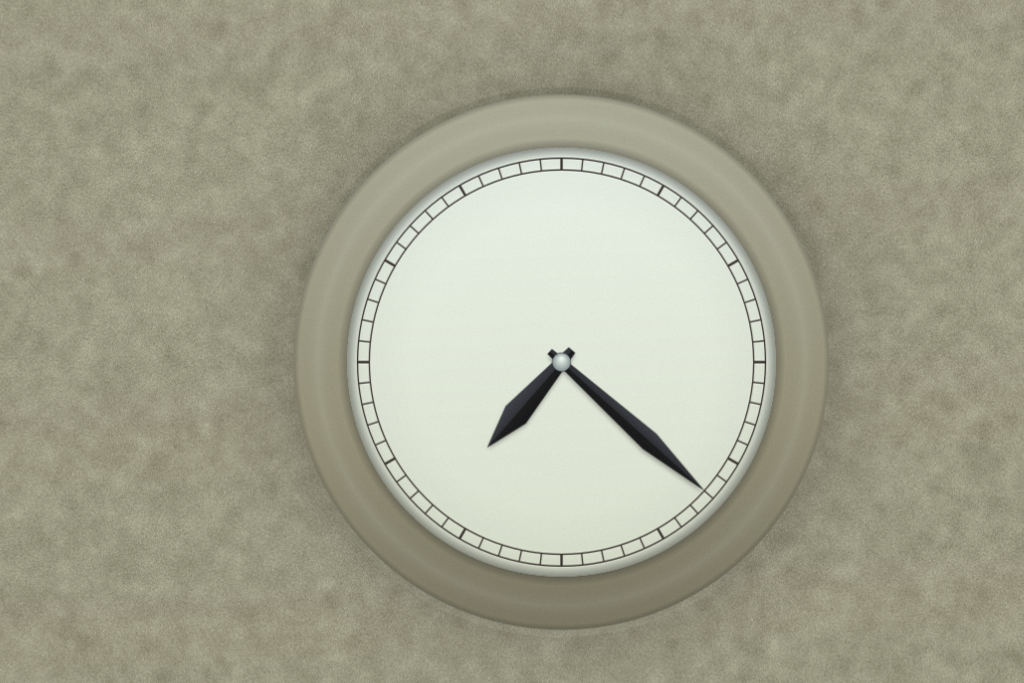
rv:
7.22
